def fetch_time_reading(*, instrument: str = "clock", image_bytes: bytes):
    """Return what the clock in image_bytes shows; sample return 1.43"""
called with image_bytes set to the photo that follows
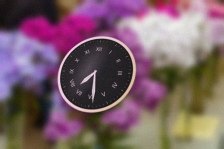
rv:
7.29
